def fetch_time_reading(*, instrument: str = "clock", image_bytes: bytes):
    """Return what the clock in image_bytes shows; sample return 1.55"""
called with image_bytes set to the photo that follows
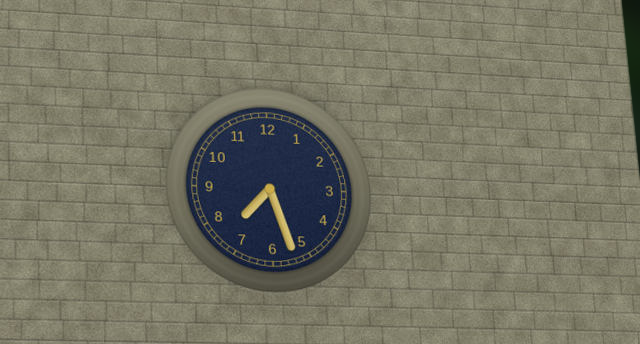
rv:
7.27
